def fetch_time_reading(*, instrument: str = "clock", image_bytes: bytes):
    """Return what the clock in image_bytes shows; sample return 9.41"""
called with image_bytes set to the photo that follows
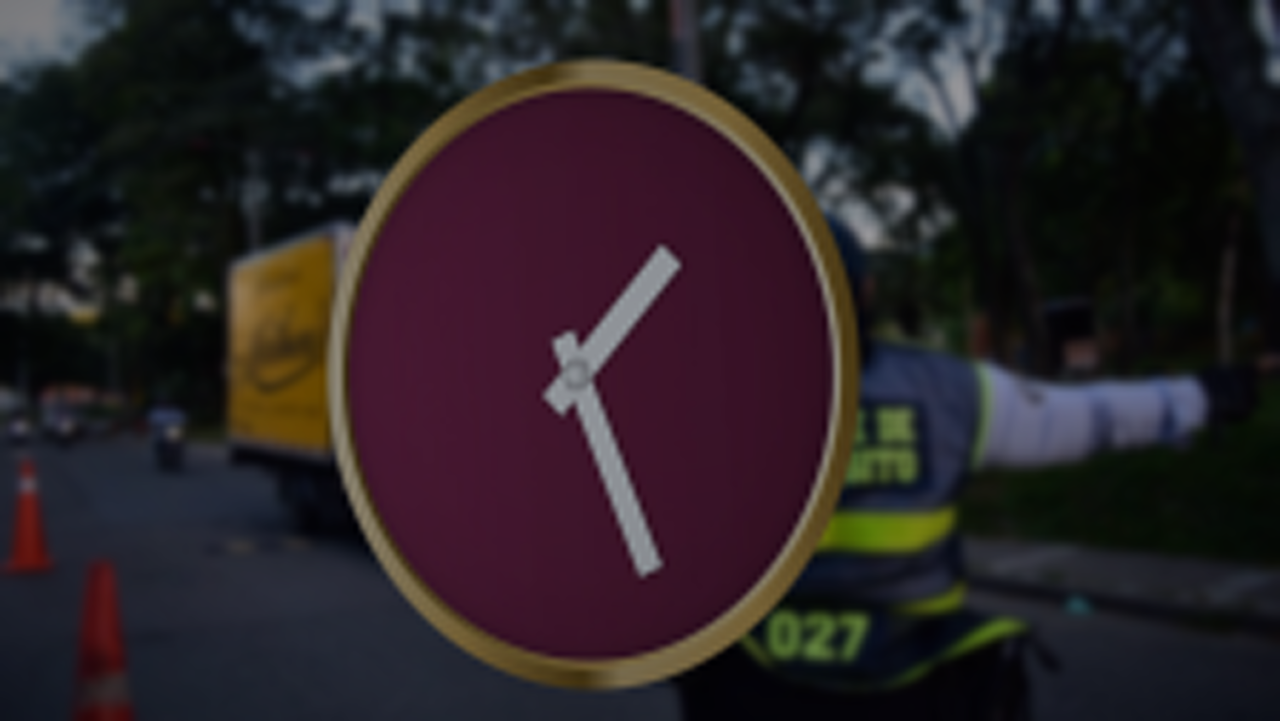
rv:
1.26
